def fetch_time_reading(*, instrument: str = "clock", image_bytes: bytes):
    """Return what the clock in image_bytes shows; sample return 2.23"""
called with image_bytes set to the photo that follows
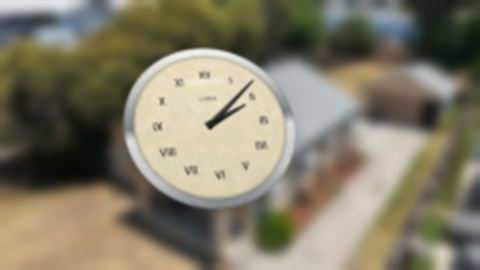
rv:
2.08
